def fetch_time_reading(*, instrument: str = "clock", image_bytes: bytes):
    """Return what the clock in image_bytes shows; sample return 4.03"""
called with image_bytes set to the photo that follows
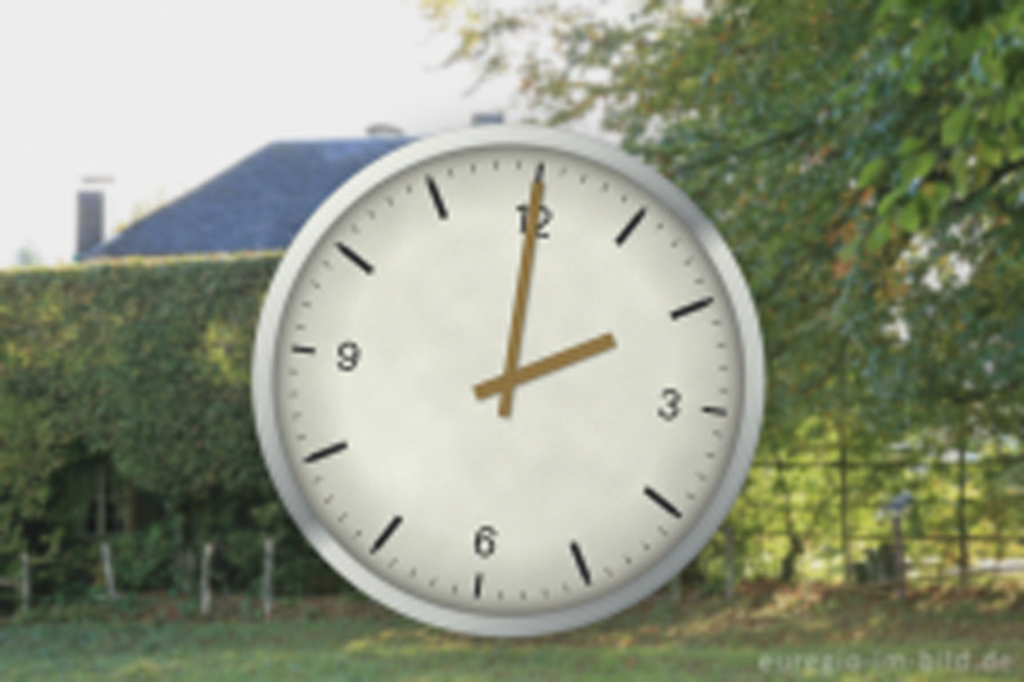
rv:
2.00
